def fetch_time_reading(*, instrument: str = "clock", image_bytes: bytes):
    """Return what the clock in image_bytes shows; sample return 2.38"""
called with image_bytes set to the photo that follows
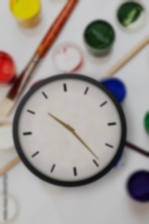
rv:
10.24
